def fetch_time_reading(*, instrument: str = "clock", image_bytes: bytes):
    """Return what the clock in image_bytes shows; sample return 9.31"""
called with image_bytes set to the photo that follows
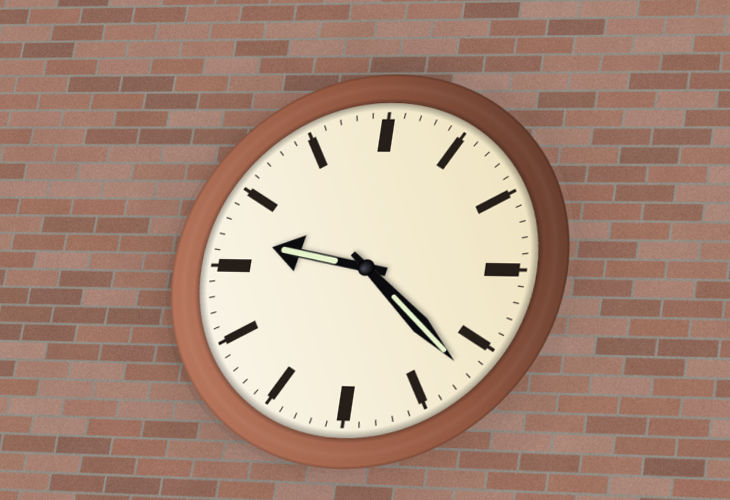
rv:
9.22
